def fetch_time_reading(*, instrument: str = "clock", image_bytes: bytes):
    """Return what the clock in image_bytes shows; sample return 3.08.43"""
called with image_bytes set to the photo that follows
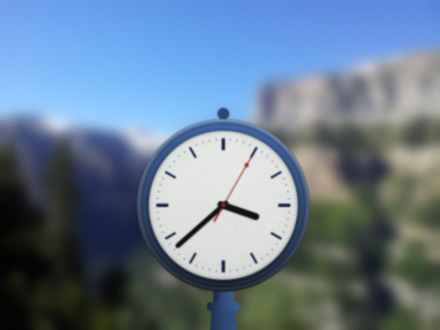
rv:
3.38.05
